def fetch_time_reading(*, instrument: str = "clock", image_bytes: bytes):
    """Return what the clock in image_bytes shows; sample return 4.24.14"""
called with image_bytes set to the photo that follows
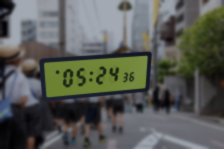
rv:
5.24.36
